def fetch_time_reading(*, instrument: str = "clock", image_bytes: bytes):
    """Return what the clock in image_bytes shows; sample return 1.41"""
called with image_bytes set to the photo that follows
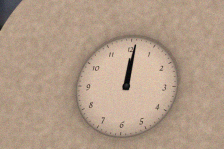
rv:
12.01
